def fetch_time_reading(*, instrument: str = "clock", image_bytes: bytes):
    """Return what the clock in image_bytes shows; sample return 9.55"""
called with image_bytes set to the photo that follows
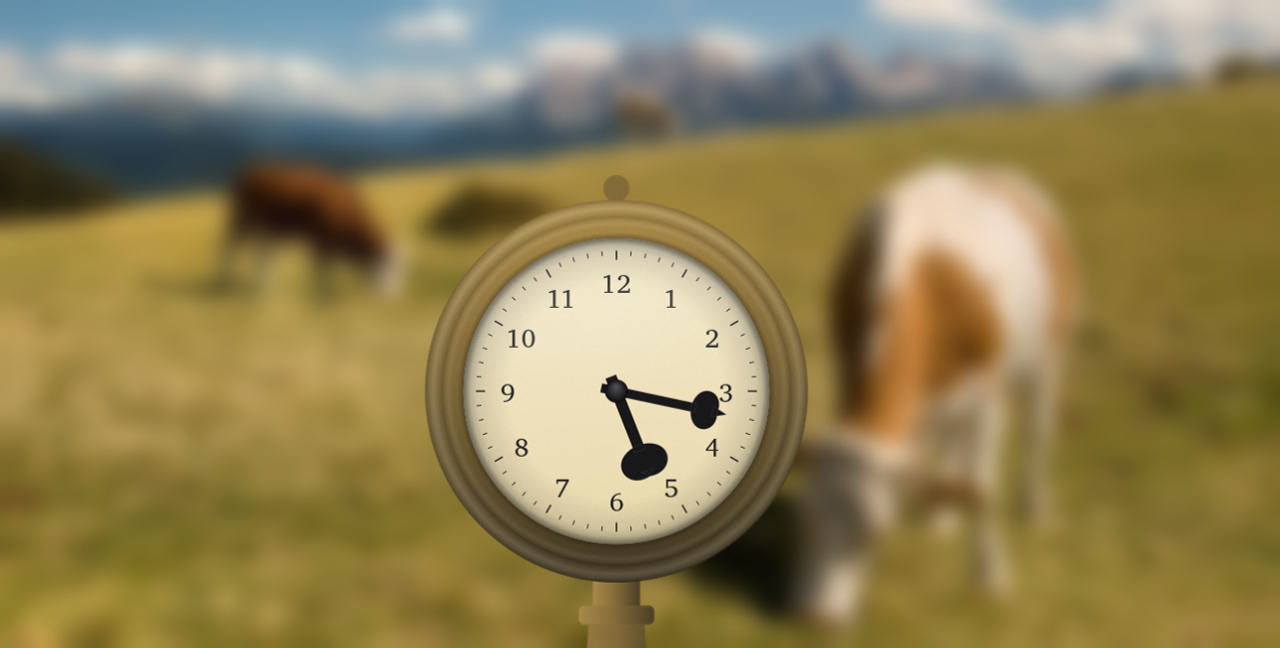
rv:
5.17
